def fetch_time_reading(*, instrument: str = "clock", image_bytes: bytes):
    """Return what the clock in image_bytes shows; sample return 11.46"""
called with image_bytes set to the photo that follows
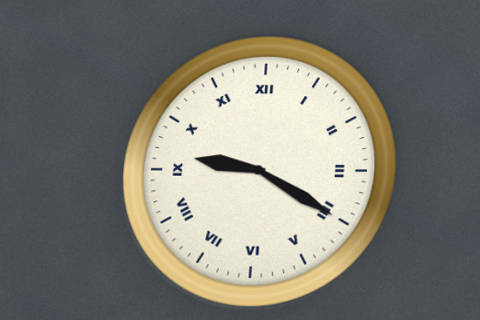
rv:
9.20
